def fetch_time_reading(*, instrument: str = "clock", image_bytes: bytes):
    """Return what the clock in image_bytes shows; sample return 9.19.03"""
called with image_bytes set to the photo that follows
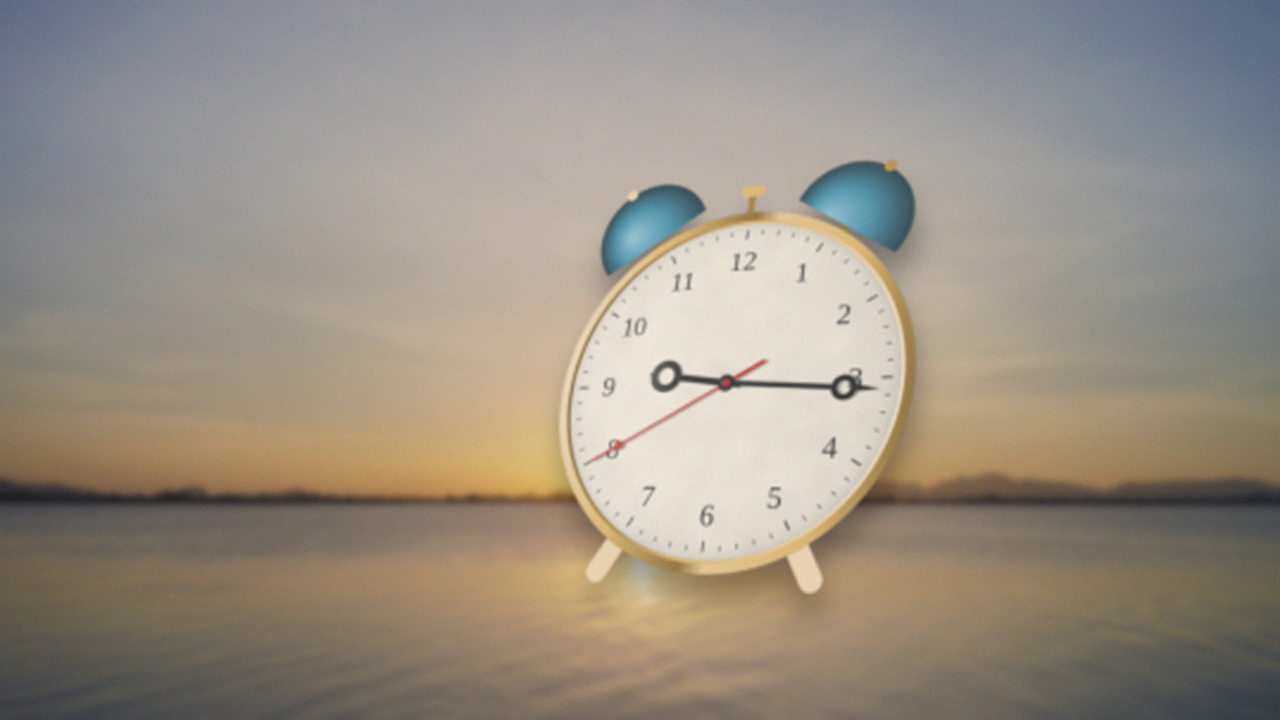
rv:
9.15.40
